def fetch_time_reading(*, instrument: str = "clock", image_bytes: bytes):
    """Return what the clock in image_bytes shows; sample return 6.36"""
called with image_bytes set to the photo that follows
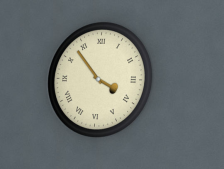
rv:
3.53
